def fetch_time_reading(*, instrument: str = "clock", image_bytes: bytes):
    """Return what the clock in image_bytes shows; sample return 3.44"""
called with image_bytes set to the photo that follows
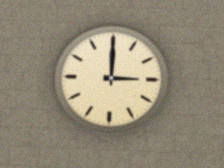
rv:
3.00
